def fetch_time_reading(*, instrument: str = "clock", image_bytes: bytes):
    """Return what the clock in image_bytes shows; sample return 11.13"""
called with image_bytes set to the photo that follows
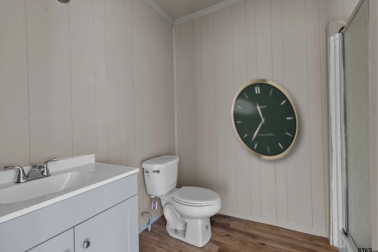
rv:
11.37
